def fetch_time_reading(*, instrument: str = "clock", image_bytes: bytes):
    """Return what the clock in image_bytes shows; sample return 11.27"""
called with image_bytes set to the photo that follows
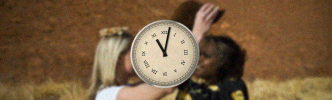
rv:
11.02
